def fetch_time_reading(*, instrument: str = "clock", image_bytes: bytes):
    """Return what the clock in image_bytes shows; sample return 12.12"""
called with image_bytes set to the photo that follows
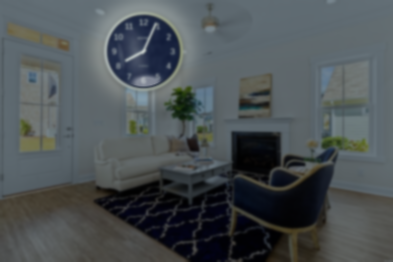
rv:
8.04
